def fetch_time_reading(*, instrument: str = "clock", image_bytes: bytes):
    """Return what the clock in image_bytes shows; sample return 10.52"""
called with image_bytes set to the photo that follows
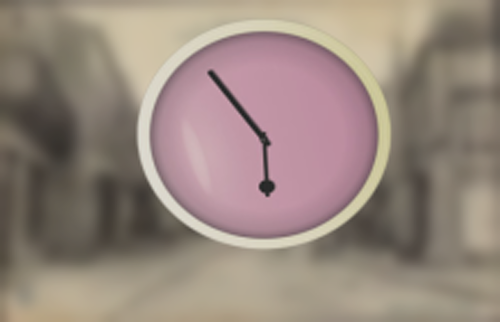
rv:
5.54
